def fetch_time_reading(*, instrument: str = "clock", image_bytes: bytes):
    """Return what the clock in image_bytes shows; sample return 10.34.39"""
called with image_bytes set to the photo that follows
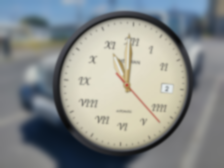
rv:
10.59.22
